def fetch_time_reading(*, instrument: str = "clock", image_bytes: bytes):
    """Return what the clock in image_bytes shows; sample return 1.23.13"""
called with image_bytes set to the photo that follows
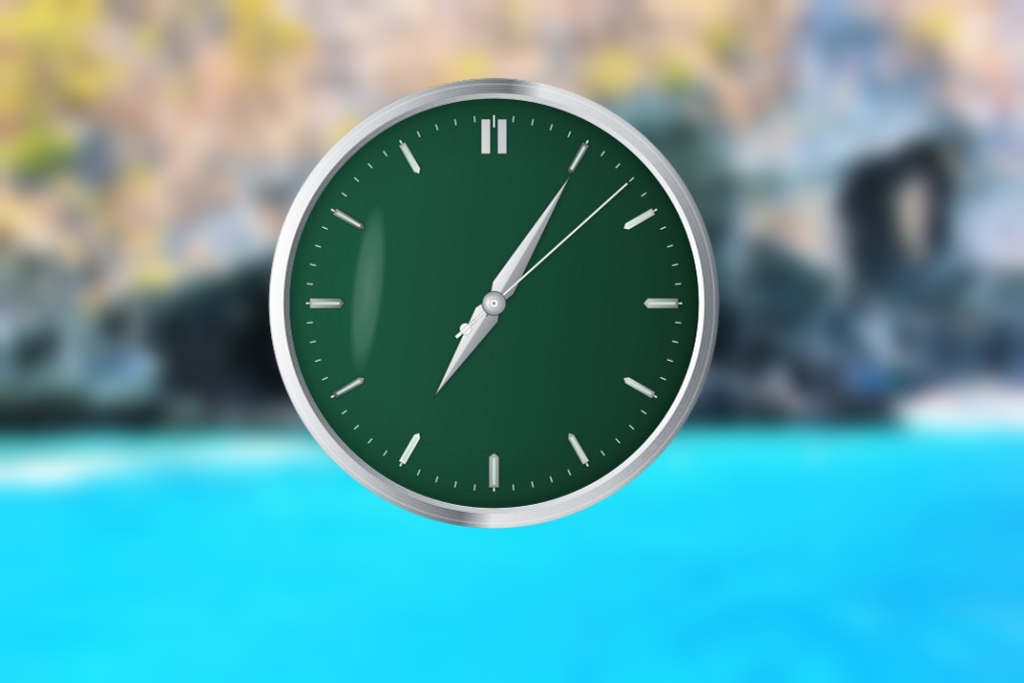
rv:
7.05.08
